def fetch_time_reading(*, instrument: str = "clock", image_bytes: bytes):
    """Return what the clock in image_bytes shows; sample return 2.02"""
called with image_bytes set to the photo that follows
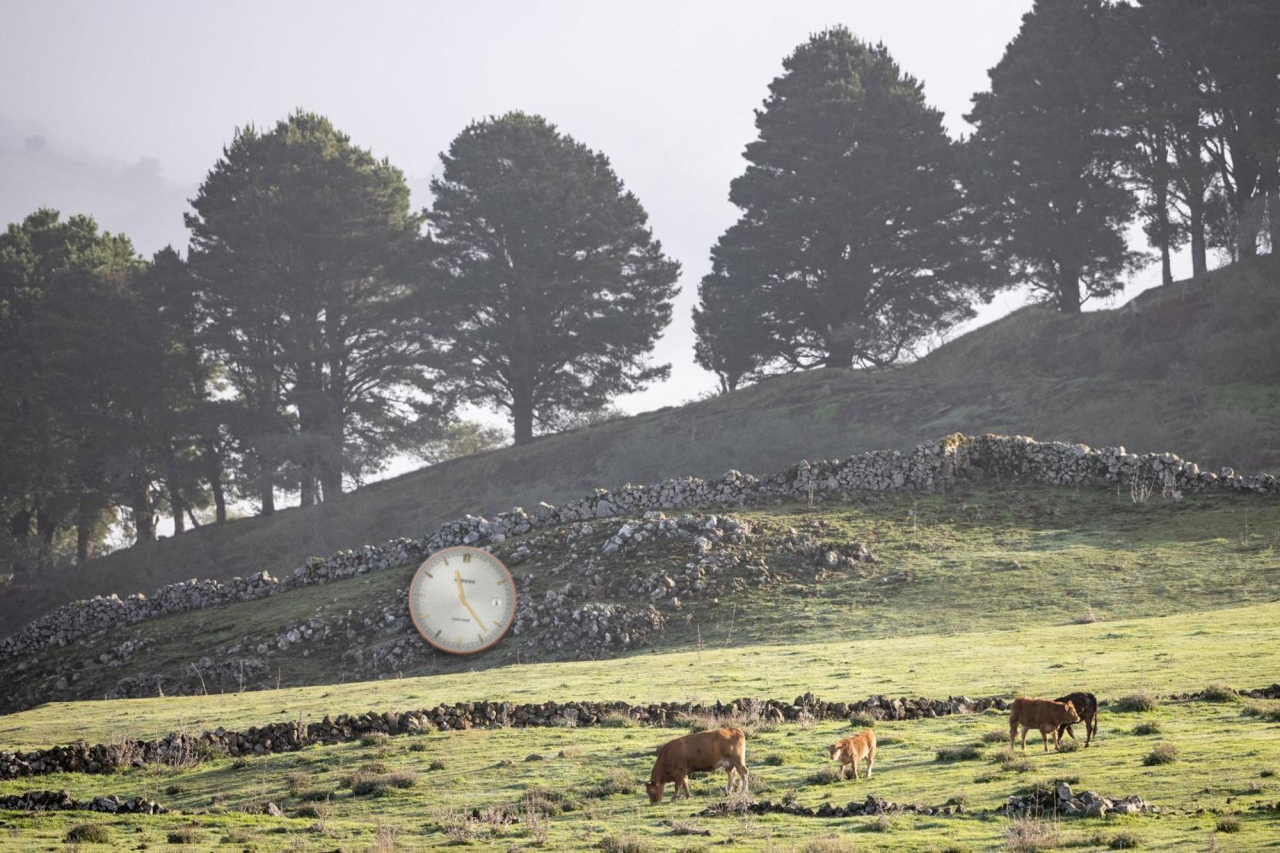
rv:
11.23
